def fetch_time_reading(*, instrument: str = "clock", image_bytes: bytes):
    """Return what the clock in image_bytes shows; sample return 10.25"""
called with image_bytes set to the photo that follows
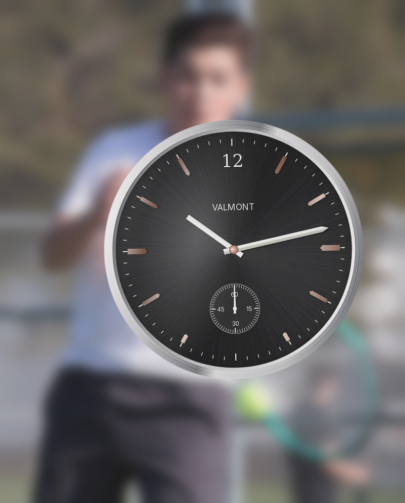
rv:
10.13
